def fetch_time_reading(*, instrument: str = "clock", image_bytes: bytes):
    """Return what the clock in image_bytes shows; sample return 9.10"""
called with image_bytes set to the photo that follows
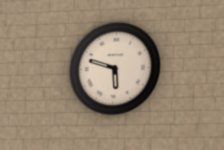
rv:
5.48
